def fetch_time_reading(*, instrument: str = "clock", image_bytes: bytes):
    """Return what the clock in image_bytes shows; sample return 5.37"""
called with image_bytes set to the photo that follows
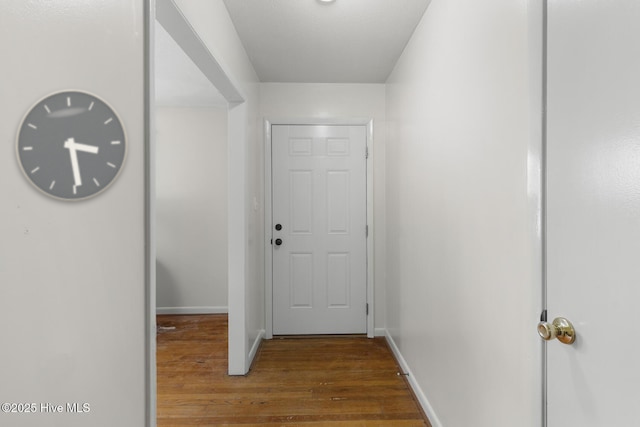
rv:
3.29
